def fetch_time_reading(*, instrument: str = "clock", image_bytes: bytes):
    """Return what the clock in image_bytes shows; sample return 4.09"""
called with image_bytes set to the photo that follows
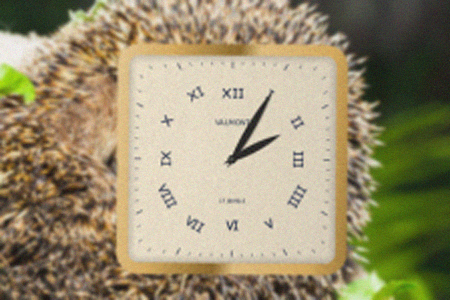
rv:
2.05
